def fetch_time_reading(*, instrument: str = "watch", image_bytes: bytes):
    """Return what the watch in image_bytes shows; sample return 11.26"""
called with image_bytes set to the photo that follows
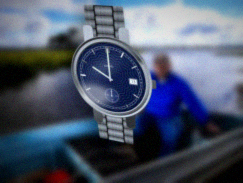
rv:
10.00
